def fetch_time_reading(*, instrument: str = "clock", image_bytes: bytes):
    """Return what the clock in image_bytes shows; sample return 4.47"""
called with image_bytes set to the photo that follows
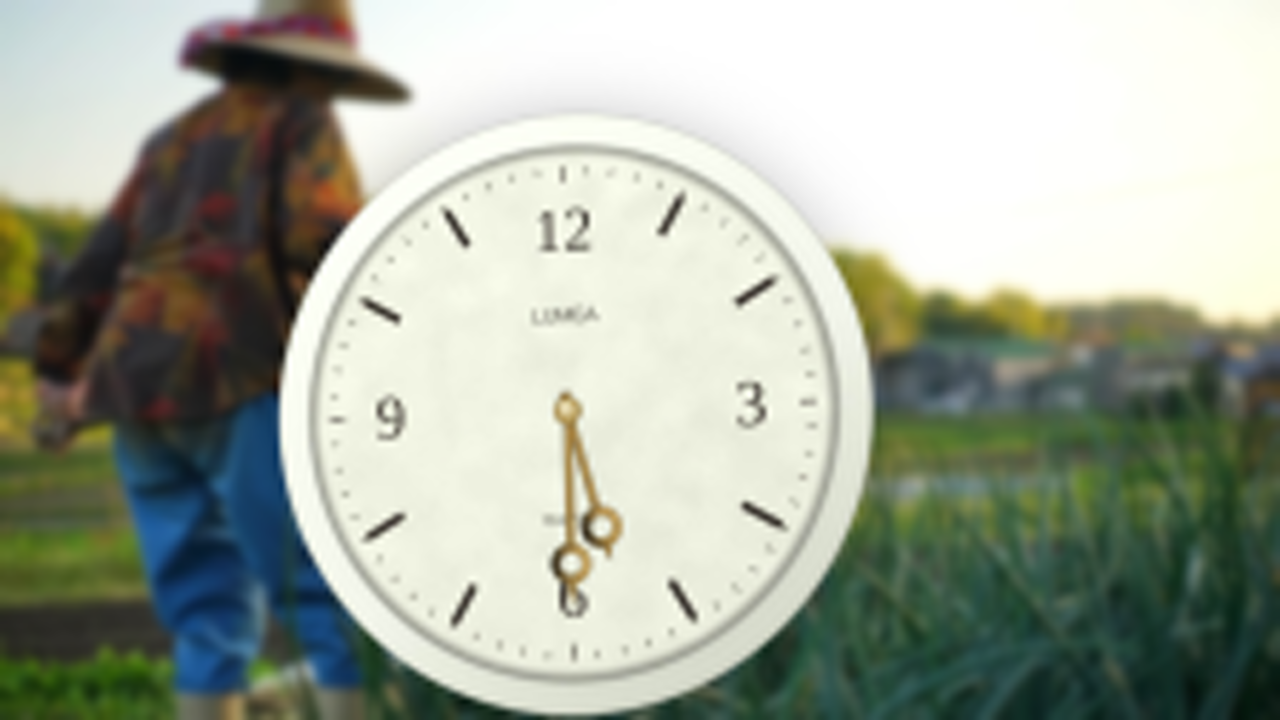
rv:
5.30
